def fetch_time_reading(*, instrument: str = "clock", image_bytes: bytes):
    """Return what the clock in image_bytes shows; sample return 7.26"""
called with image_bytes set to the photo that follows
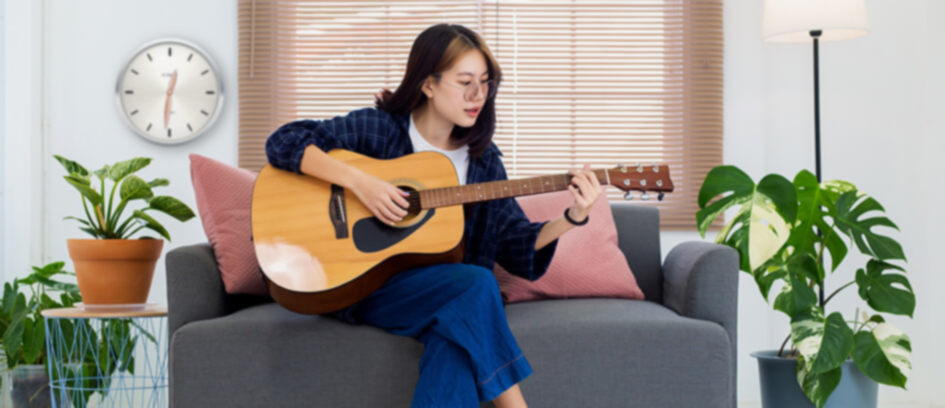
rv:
12.31
